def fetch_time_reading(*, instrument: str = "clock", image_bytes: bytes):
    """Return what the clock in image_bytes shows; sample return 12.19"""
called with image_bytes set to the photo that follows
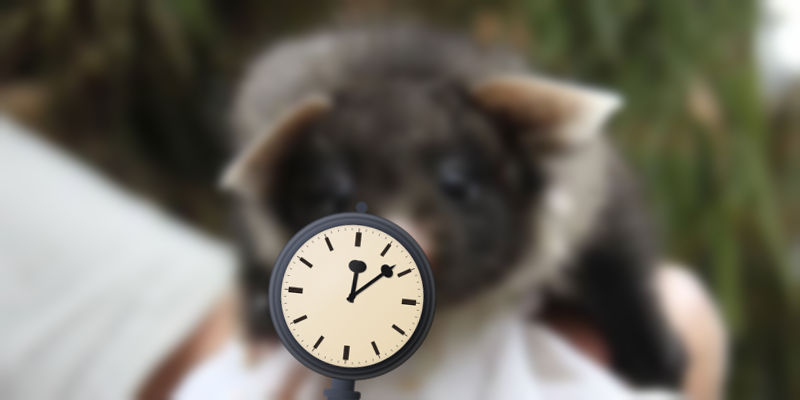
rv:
12.08
